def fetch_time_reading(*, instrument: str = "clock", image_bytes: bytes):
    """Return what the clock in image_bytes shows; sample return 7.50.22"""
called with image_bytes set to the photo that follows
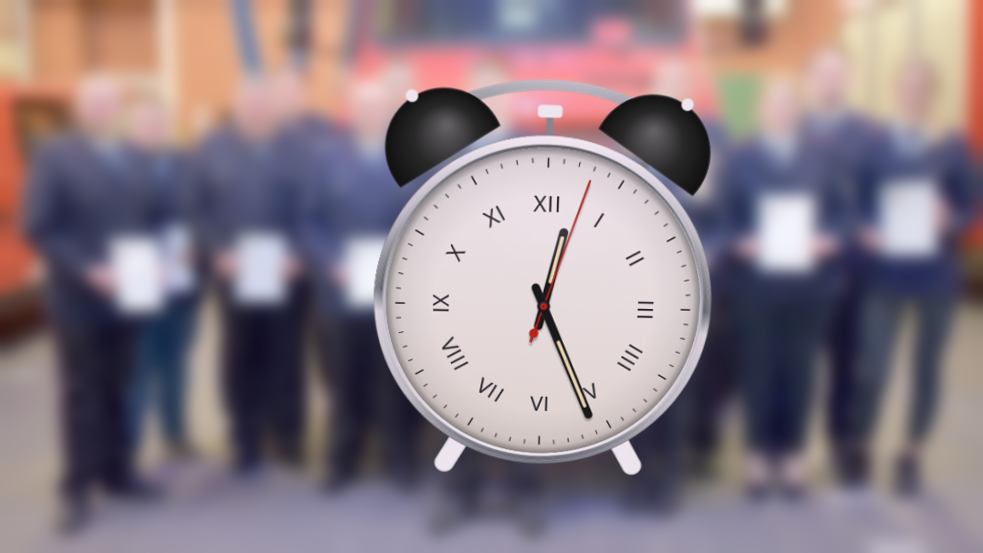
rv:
12.26.03
